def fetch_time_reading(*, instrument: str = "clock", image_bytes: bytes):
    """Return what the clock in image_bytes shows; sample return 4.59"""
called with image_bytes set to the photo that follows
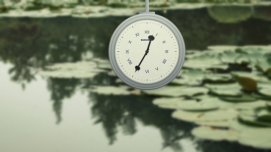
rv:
12.35
